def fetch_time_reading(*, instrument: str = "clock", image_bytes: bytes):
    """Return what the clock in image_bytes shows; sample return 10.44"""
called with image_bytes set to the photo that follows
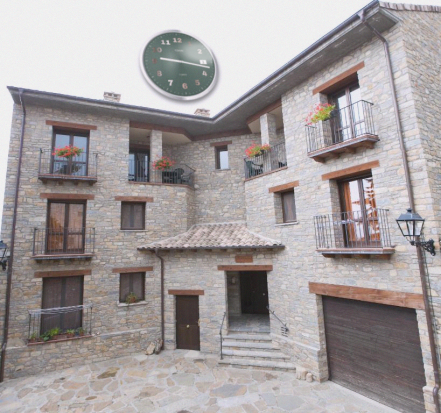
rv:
9.17
